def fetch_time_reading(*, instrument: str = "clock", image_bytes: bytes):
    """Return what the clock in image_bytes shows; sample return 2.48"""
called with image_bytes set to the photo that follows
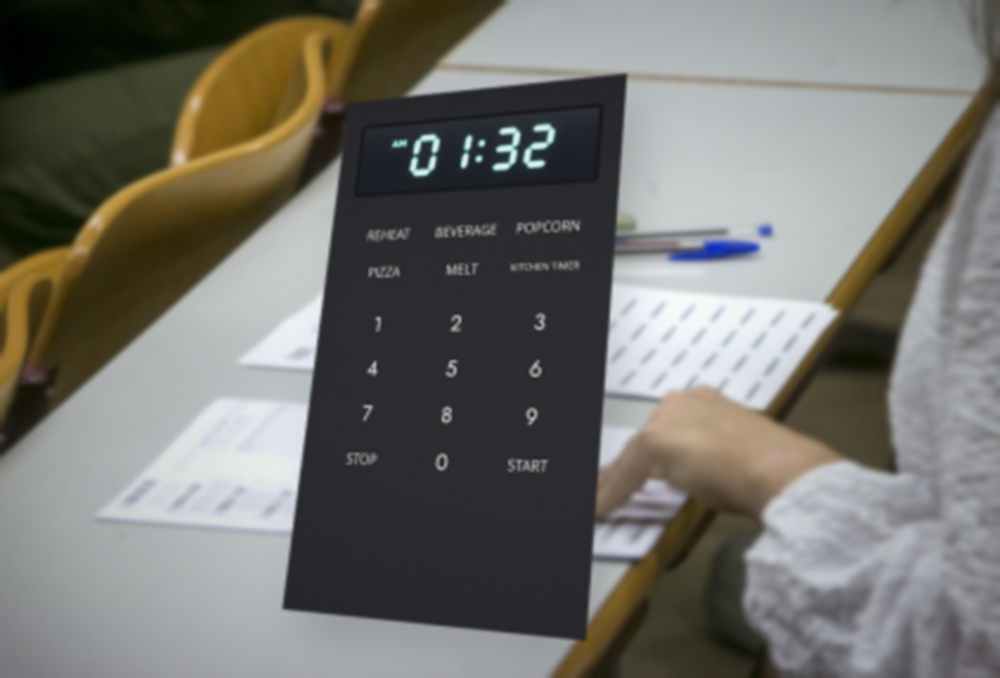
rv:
1.32
